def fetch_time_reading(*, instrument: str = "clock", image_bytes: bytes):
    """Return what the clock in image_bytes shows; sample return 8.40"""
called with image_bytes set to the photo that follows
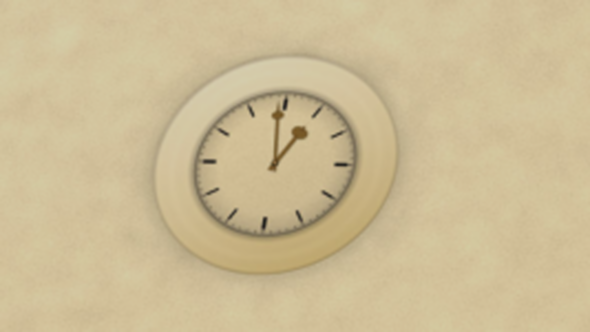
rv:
12.59
